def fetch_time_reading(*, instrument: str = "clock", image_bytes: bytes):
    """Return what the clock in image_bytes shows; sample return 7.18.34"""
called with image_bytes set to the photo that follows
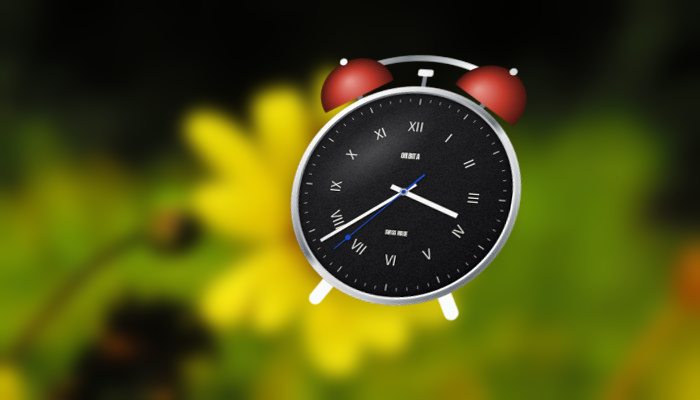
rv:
3.38.37
